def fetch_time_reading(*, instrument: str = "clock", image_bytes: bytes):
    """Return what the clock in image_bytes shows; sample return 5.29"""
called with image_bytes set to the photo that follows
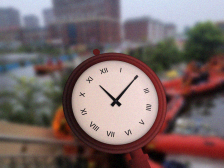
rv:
11.10
